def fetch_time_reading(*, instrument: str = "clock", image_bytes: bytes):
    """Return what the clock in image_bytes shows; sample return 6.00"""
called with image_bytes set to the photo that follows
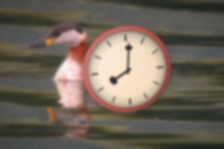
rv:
8.01
